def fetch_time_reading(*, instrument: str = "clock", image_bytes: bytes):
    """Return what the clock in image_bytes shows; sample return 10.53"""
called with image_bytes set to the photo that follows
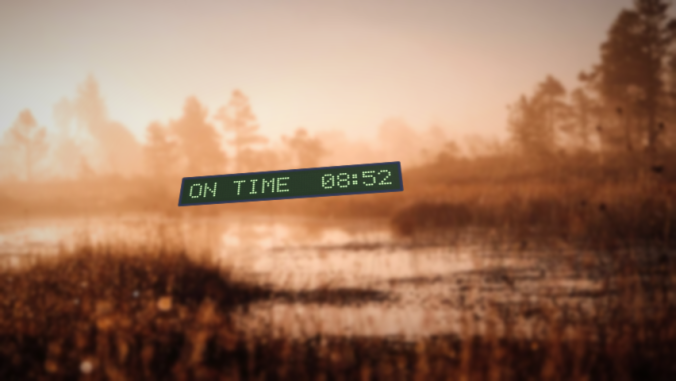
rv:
8.52
